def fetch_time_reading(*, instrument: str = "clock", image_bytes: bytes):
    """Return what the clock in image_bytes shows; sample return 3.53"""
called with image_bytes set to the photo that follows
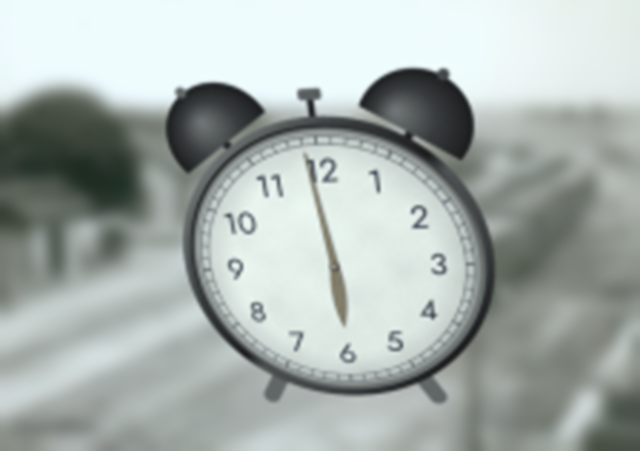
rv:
5.59
